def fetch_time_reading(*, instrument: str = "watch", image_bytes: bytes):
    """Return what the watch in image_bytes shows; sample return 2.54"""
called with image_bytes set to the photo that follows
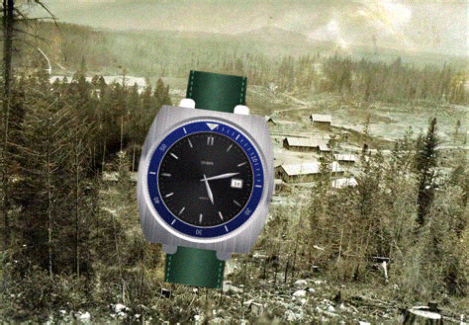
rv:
5.12
